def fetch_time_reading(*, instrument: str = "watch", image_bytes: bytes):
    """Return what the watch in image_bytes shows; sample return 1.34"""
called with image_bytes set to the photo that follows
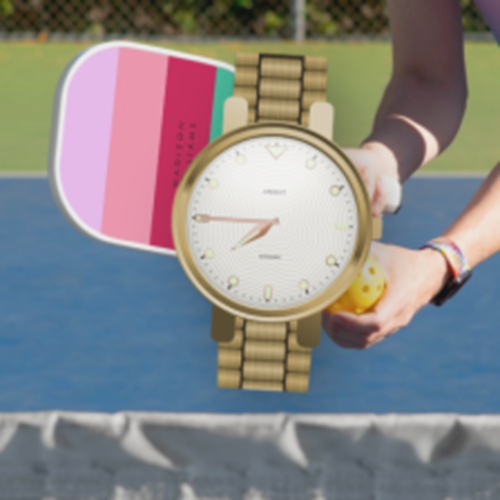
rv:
7.45
